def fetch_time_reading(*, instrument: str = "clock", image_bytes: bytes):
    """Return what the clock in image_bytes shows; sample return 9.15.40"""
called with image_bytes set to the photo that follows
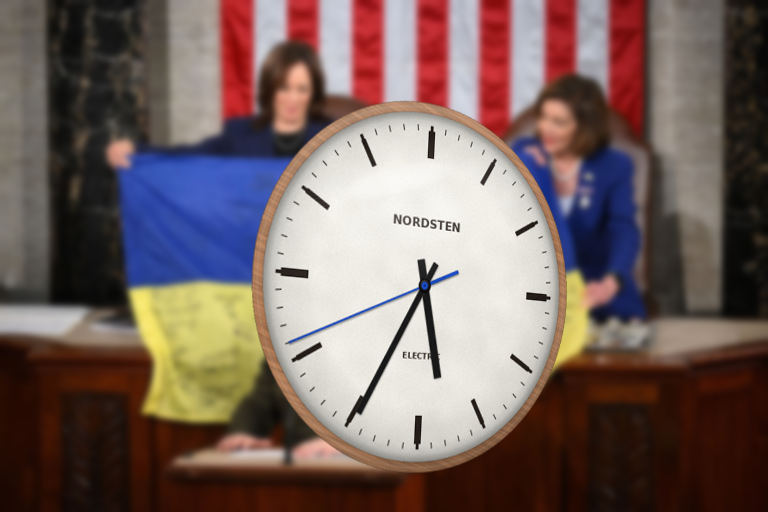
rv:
5.34.41
